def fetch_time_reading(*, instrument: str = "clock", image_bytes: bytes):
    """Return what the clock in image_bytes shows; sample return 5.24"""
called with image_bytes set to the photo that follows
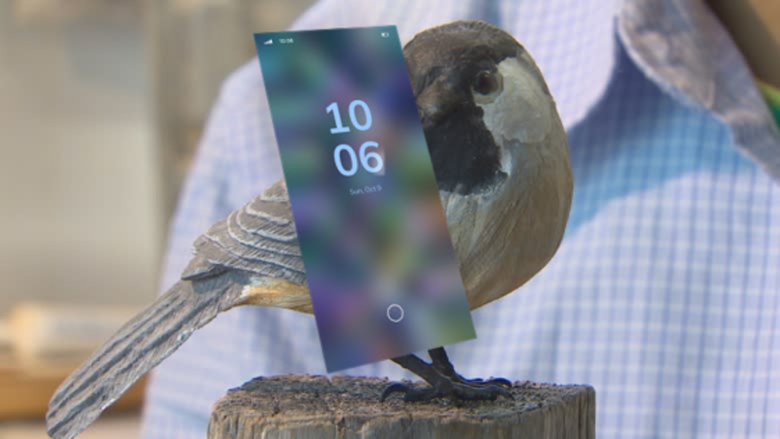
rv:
10.06
